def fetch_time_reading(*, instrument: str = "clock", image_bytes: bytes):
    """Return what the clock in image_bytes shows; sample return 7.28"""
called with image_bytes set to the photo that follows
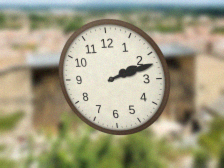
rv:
2.12
